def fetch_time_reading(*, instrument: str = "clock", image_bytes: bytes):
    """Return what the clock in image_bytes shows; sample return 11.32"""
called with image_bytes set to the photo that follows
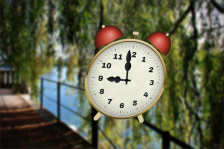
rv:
8.59
